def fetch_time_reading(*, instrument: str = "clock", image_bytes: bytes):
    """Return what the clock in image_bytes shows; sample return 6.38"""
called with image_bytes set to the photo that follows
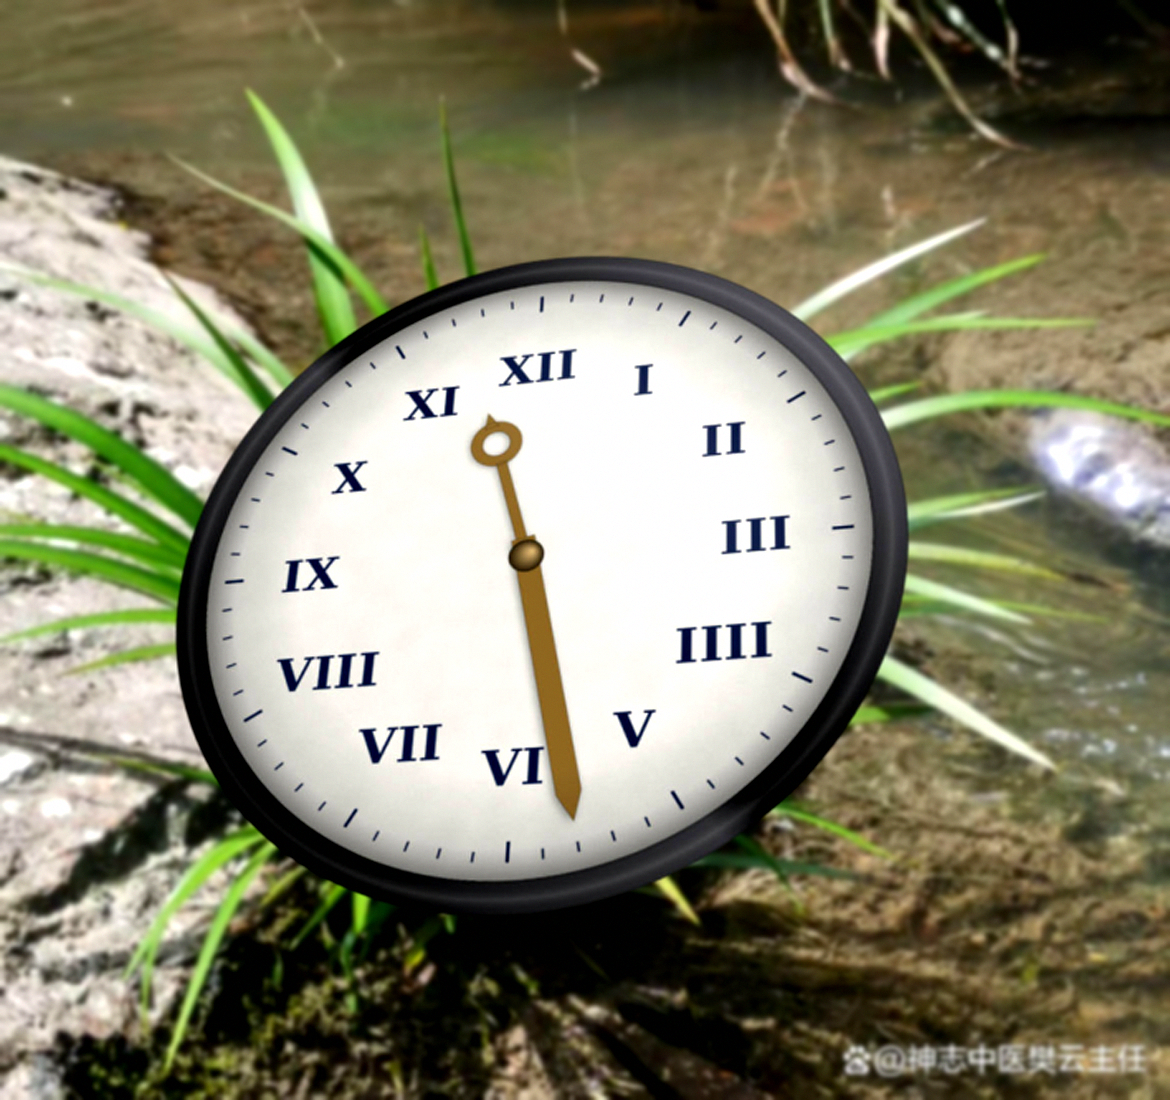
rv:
11.28
